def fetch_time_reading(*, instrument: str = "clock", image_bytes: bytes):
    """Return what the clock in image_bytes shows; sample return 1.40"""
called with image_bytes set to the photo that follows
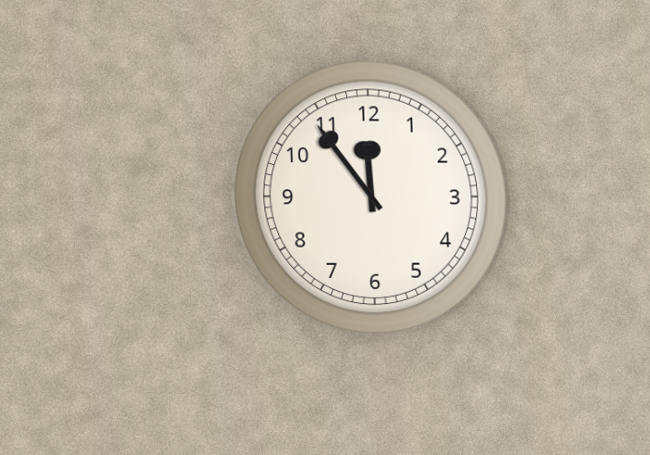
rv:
11.54
